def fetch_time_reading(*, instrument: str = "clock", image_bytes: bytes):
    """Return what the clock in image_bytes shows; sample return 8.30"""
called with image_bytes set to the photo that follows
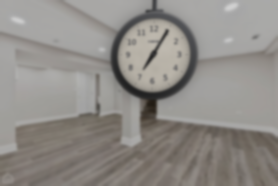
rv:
7.05
